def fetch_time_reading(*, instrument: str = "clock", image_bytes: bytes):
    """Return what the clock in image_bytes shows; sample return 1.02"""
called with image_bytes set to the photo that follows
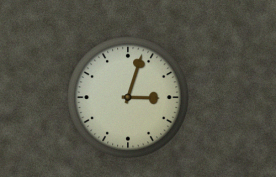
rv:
3.03
